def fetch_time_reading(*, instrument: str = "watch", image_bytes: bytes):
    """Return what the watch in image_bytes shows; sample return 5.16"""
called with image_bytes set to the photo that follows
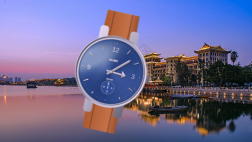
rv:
3.08
